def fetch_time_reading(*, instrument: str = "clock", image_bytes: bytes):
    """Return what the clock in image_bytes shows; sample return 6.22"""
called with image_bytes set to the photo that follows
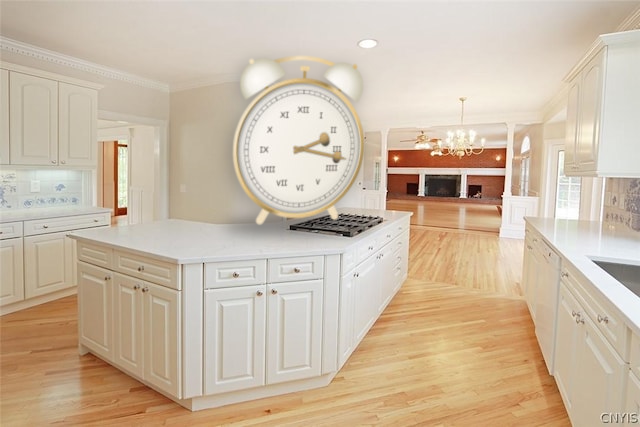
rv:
2.17
